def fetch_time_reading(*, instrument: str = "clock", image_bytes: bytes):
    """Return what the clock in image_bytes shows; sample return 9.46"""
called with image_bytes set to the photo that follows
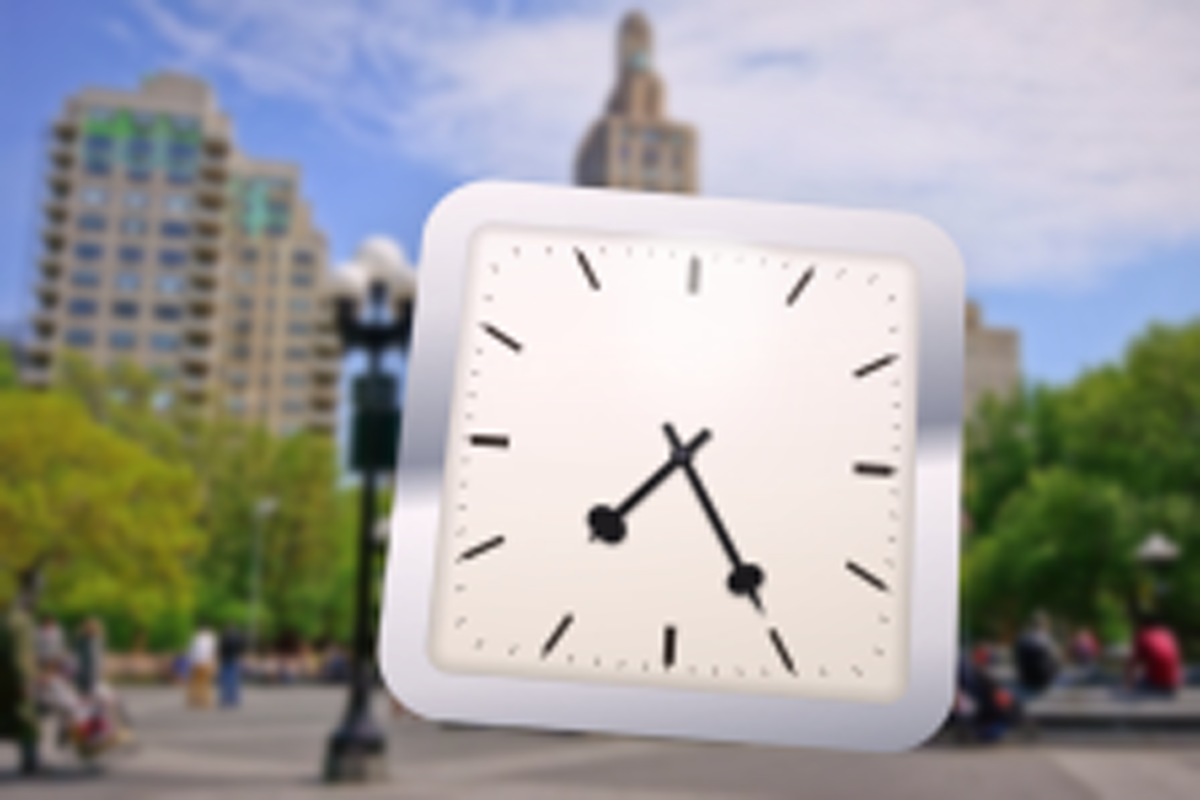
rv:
7.25
